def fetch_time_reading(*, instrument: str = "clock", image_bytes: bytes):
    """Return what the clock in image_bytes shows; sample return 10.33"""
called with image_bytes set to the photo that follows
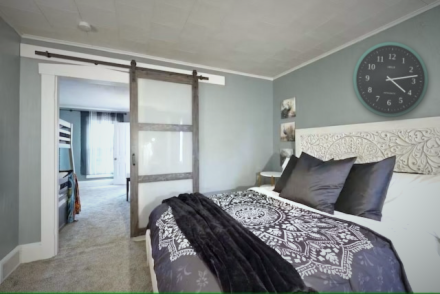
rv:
4.13
